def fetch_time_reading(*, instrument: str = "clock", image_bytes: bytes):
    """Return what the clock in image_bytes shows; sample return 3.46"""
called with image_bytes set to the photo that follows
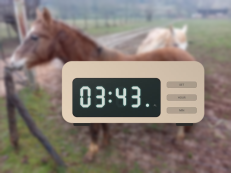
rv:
3.43
